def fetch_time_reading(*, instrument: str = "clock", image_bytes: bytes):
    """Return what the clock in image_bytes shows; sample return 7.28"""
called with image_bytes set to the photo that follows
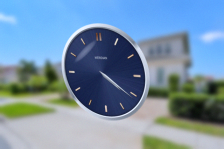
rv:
4.21
